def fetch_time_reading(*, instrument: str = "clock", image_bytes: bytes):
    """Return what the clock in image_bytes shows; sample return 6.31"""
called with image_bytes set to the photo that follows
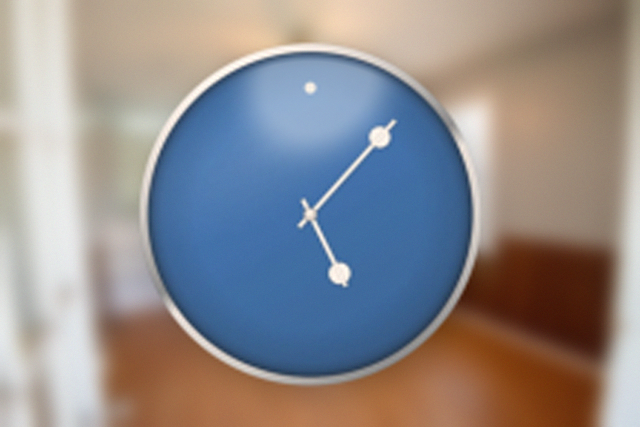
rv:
5.07
